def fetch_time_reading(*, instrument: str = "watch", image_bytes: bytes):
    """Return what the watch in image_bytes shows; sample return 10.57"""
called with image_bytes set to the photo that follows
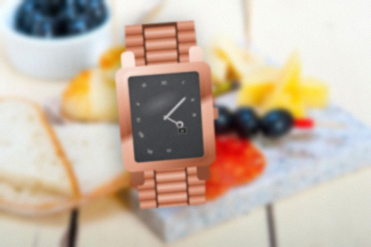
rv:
4.08
